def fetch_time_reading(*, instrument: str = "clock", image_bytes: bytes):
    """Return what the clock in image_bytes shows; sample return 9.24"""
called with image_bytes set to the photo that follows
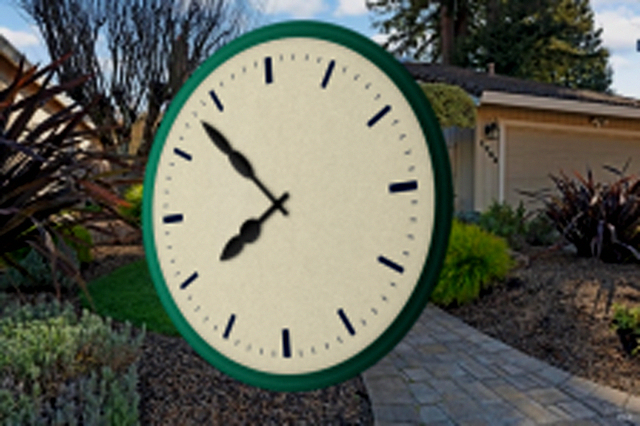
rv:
7.53
